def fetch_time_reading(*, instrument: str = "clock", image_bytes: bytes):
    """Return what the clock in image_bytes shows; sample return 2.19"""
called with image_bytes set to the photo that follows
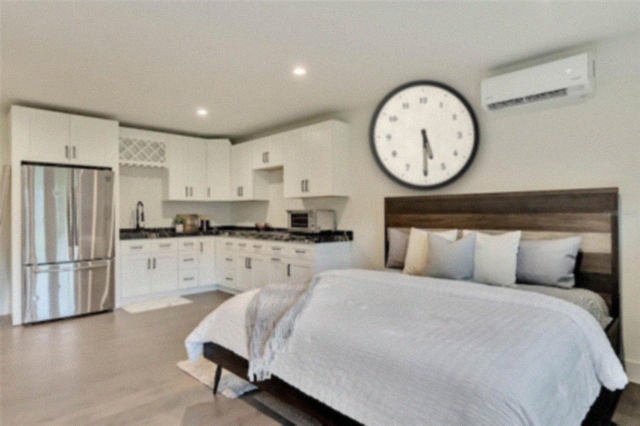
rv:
5.30
